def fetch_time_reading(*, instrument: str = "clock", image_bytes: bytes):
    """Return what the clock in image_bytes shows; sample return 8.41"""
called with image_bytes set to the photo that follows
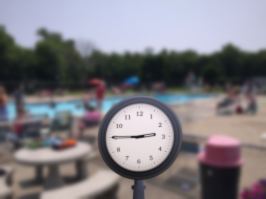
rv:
2.45
